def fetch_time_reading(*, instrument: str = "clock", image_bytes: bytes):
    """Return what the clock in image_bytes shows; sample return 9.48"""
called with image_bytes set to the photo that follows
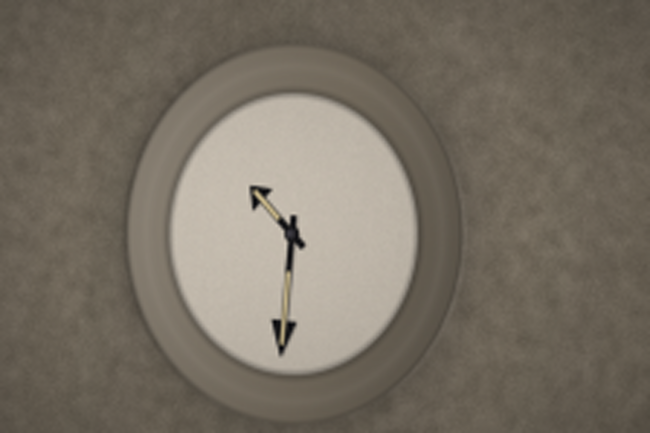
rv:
10.31
